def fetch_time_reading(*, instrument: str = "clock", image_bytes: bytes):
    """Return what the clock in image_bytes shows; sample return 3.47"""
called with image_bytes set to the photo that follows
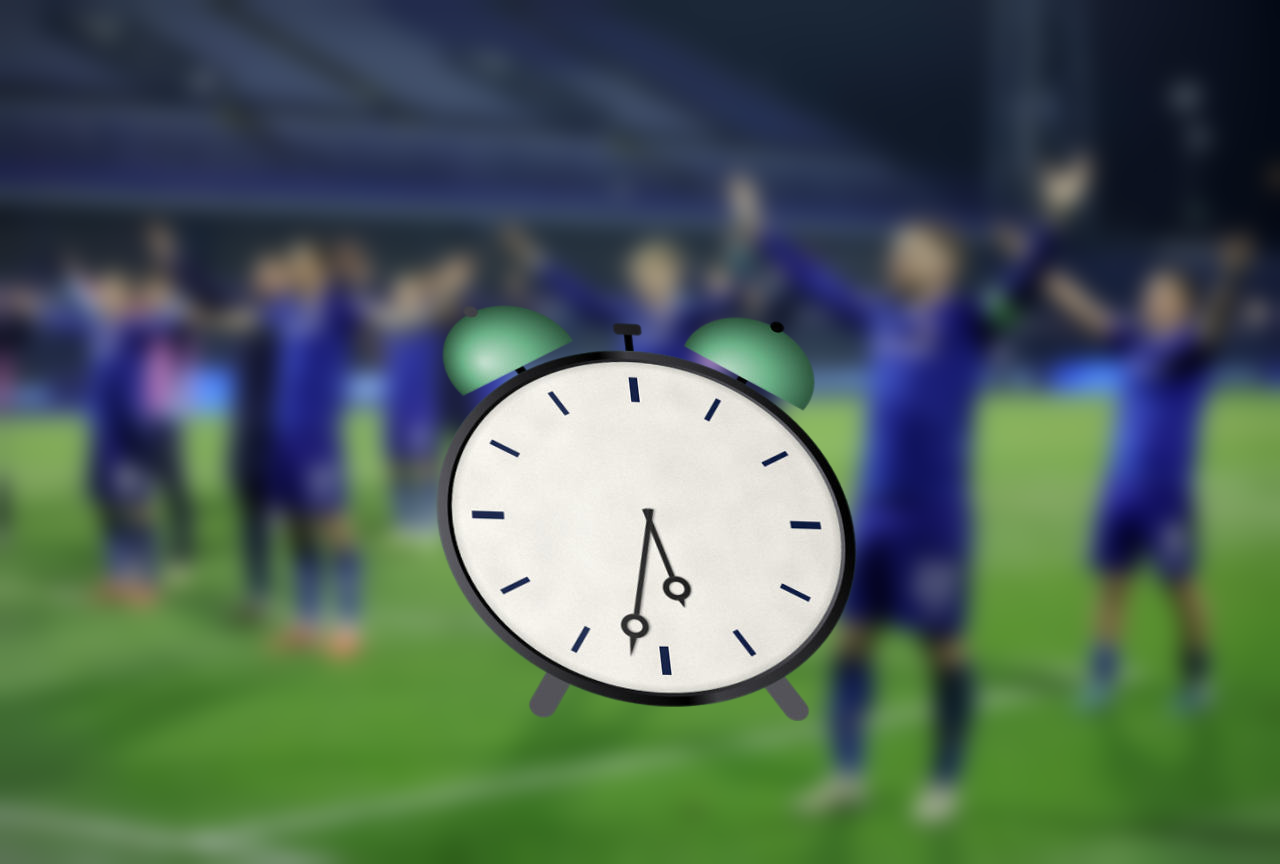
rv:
5.32
